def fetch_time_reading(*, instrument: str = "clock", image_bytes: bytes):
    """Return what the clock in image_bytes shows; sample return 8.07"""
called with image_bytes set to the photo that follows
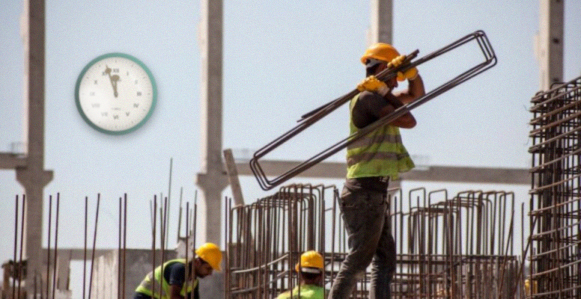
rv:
11.57
